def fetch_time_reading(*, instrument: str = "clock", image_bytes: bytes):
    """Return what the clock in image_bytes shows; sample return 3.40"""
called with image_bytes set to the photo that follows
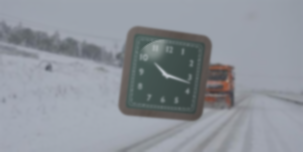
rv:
10.17
